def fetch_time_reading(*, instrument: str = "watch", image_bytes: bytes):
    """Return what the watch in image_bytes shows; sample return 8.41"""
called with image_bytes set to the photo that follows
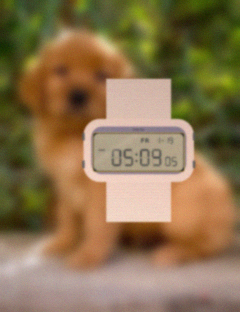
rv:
5.09
